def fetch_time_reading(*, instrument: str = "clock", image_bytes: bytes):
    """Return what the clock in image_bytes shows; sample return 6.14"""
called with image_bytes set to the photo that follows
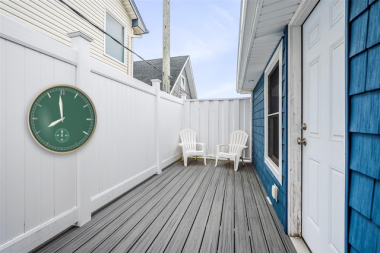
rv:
7.59
